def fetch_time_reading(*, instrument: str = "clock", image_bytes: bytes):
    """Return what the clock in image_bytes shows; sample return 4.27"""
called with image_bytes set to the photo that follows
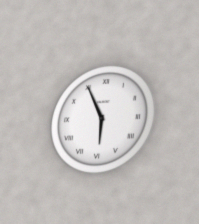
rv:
5.55
